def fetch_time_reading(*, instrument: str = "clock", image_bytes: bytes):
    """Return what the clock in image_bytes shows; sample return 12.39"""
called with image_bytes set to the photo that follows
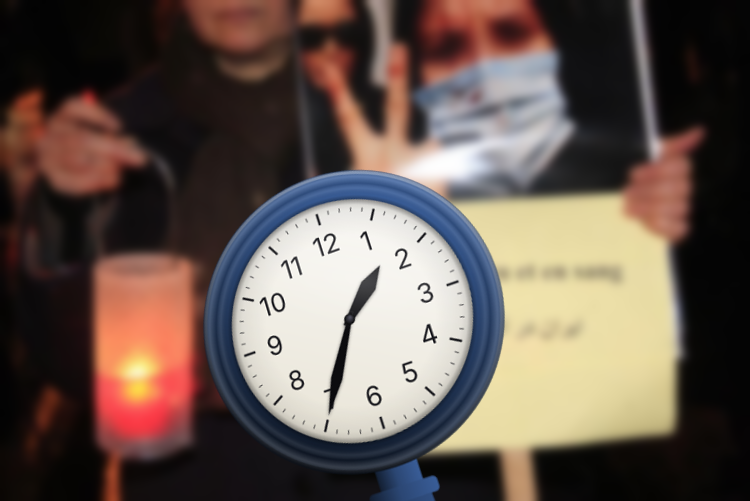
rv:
1.35
